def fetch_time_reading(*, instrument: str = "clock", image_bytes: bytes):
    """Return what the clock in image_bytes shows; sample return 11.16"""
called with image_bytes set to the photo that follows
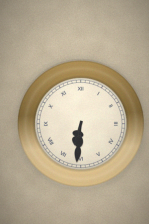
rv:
6.31
